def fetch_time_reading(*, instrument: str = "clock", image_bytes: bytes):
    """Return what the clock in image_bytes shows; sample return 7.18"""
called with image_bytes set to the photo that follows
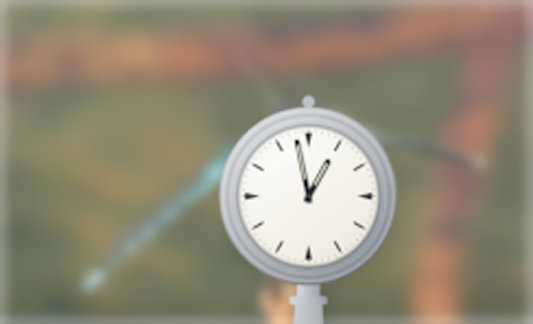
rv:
12.58
